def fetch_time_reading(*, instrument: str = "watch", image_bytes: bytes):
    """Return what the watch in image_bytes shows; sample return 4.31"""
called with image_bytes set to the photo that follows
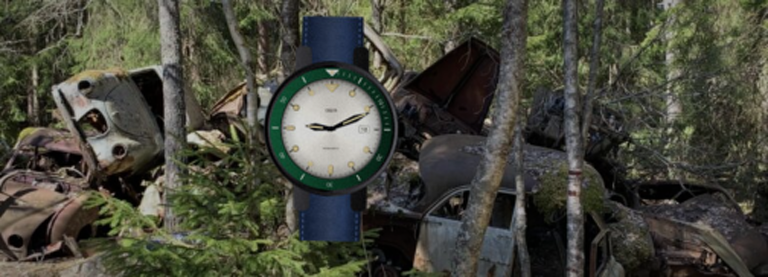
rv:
9.11
